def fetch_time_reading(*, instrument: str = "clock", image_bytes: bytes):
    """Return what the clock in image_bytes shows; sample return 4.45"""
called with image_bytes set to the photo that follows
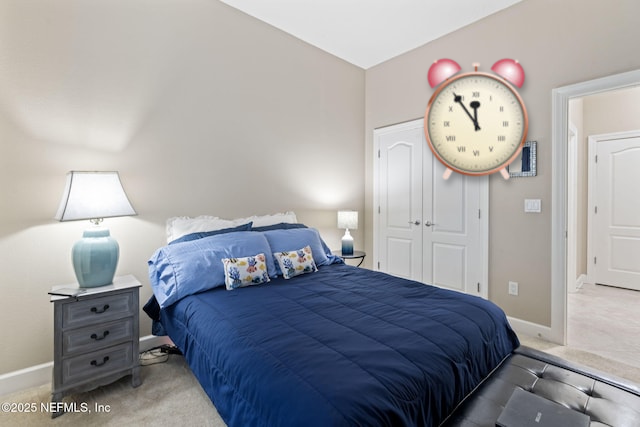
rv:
11.54
